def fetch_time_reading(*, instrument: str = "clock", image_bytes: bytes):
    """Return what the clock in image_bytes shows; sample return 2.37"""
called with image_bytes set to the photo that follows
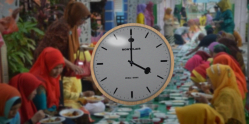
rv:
4.00
